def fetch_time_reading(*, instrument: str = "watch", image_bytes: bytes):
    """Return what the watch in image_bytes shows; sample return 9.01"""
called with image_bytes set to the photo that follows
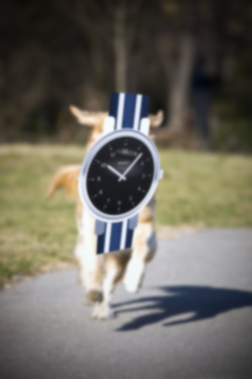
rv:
10.07
